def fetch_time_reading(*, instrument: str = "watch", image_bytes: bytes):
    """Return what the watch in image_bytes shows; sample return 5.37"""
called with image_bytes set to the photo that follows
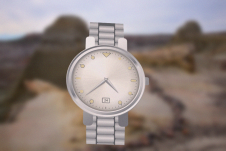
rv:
4.38
